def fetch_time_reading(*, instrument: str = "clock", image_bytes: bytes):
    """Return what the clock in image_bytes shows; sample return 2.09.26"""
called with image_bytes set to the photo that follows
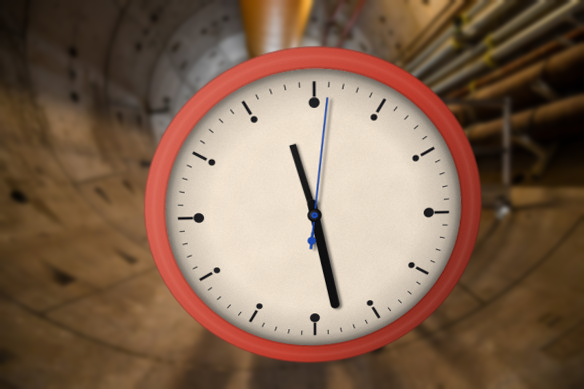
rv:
11.28.01
